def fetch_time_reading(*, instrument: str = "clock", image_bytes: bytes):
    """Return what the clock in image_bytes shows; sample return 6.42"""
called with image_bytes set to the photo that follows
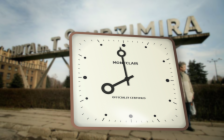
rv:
7.59
